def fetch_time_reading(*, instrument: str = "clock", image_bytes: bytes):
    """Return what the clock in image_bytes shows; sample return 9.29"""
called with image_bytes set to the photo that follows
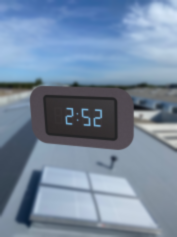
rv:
2.52
